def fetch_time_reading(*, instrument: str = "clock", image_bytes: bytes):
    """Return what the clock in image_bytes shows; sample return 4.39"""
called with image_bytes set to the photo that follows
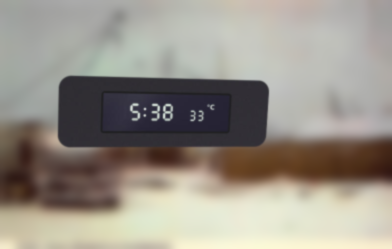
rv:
5.38
